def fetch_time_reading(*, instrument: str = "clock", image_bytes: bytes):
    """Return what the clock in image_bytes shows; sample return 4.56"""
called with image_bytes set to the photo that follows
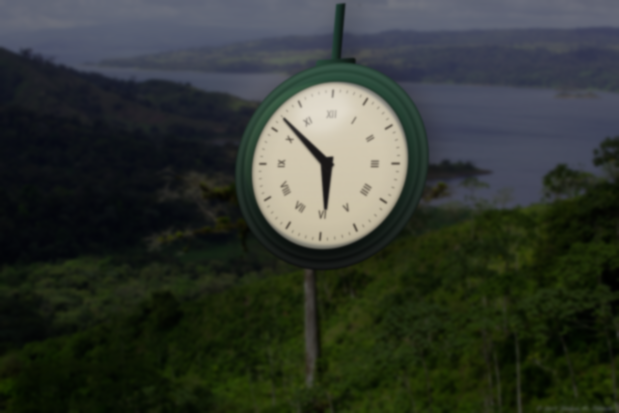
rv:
5.52
